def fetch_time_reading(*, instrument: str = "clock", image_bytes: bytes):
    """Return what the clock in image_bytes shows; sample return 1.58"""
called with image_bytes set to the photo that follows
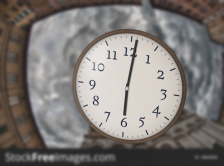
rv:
6.01
